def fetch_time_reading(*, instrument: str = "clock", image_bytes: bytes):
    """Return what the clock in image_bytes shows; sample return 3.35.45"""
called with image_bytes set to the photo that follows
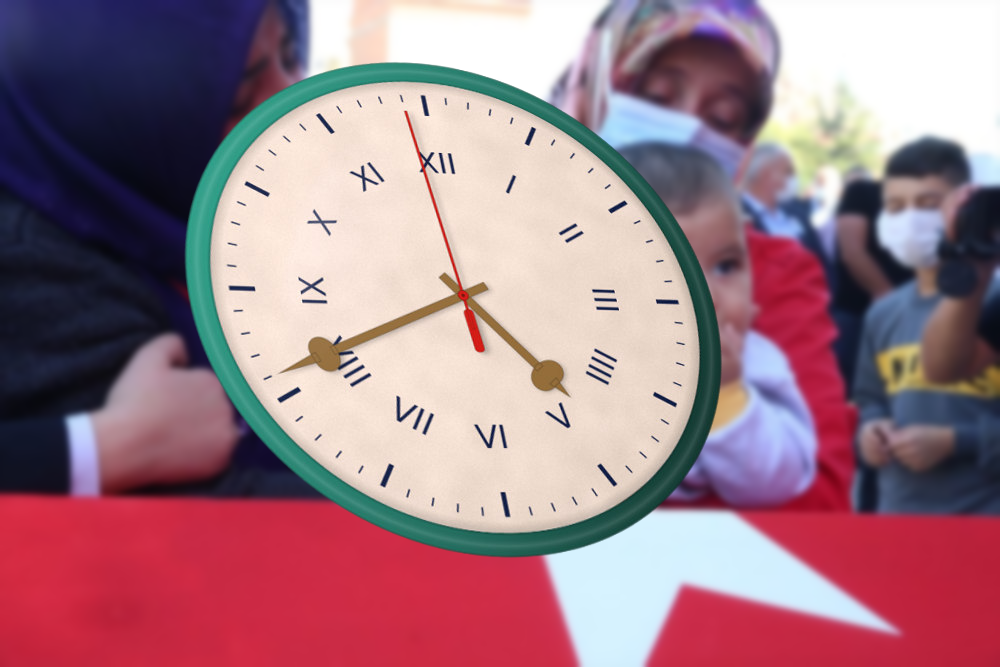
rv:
4.40.59
